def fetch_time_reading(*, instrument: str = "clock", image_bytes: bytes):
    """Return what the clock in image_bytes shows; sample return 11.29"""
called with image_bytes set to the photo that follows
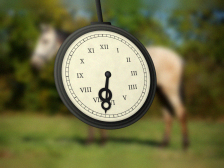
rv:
6.32
